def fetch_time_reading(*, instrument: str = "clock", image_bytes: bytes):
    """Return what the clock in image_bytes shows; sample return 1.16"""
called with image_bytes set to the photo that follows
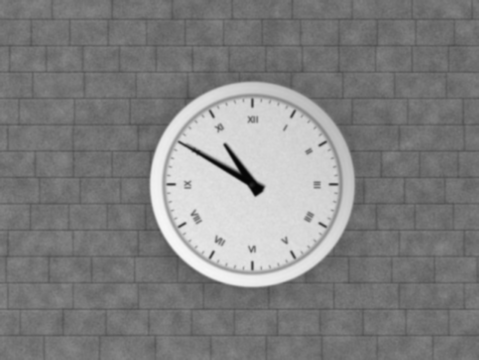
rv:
10.50
